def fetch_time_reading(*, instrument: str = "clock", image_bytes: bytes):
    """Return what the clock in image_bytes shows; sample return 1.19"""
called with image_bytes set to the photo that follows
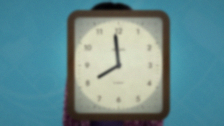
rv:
7.59
